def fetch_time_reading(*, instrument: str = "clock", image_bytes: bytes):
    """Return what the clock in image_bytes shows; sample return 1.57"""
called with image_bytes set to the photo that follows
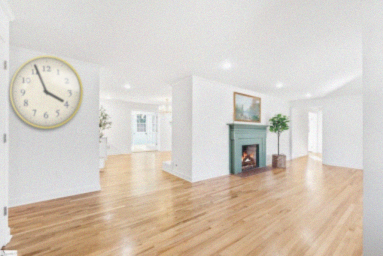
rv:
3.56
